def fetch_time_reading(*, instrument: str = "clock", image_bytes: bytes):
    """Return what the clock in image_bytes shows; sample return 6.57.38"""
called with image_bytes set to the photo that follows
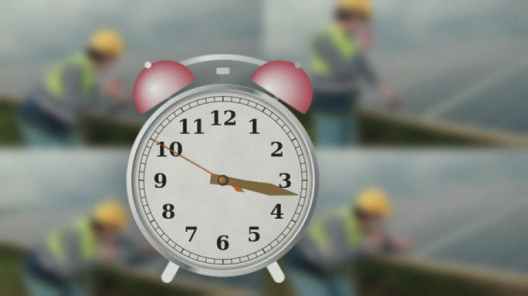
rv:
3.16.50
